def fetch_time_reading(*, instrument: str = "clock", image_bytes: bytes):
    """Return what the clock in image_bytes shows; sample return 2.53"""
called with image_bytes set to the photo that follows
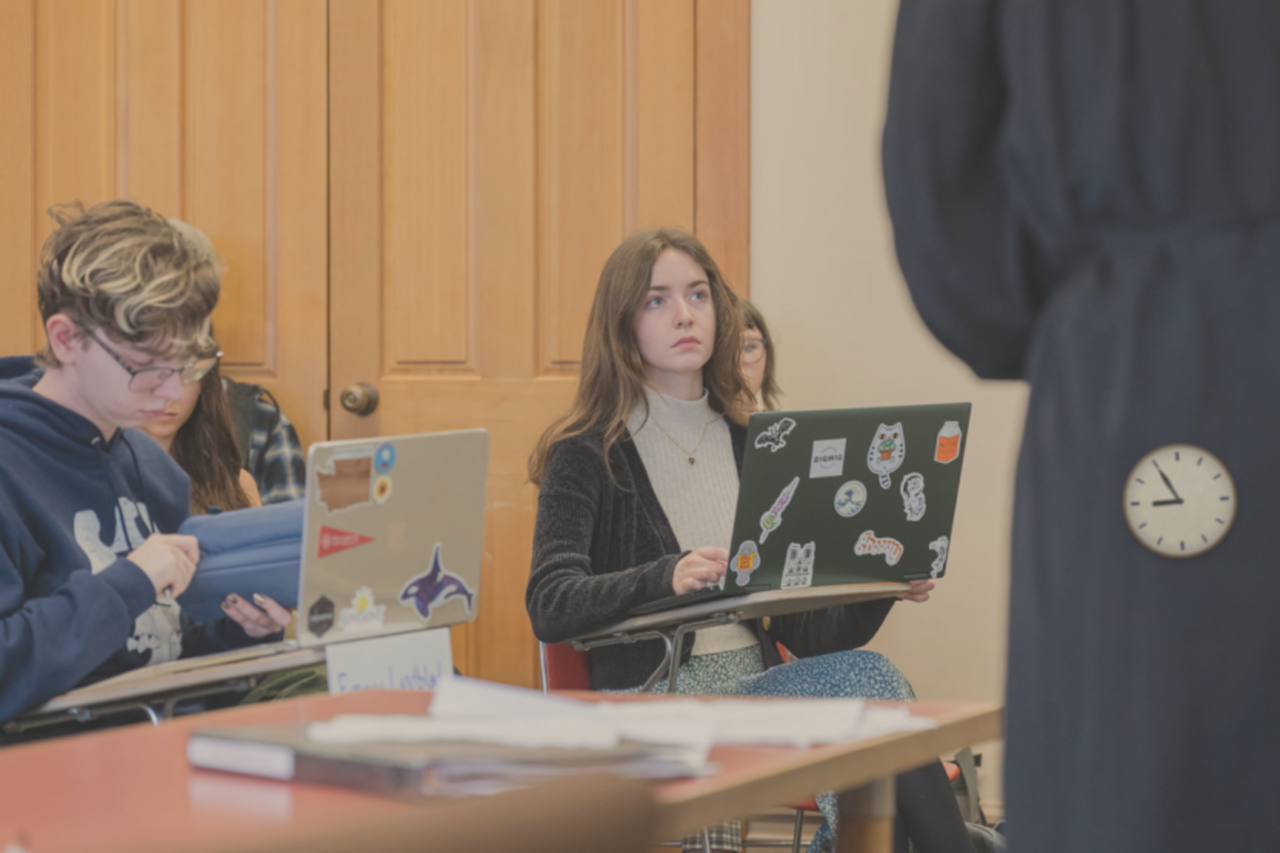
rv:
8.55
